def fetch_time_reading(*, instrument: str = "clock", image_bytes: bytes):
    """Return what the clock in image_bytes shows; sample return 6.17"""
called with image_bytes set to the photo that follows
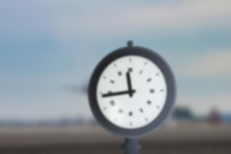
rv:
11.44
